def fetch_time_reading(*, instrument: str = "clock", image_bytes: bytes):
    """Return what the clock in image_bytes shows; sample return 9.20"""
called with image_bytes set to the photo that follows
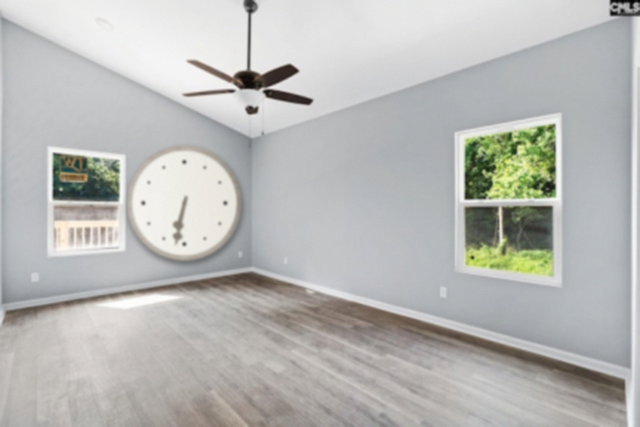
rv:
6.32
